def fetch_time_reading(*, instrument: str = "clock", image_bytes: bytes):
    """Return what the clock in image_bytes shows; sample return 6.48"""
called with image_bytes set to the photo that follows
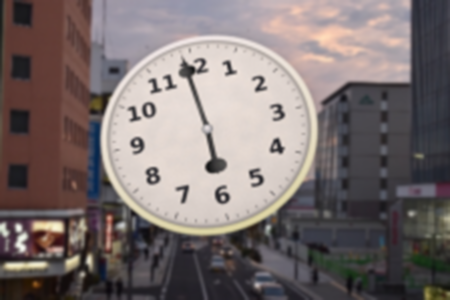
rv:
5.59
